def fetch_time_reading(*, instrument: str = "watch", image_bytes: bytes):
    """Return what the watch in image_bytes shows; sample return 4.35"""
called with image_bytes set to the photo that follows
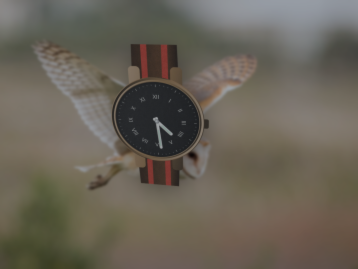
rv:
4.29
